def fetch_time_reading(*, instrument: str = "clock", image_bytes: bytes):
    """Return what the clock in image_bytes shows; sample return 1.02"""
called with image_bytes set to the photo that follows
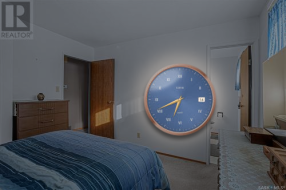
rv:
6.41
